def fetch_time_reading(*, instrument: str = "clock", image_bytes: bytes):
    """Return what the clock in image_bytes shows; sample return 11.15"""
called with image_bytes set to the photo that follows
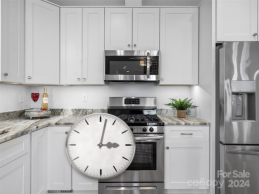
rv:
3.02
